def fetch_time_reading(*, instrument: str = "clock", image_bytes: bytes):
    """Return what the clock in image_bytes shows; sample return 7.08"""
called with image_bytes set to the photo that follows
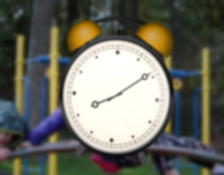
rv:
8.09
